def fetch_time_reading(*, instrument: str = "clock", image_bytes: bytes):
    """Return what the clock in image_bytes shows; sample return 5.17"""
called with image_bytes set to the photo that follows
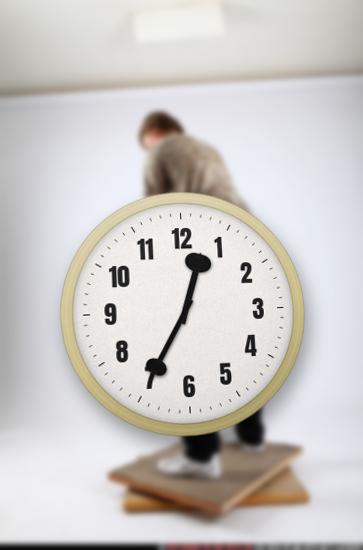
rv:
12.35
